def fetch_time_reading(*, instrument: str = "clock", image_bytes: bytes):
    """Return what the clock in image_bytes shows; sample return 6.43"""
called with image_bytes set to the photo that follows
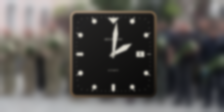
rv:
2.01
